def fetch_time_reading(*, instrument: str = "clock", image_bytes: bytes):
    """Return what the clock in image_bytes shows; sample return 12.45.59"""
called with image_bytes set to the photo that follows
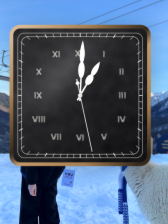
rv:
1.00.28
